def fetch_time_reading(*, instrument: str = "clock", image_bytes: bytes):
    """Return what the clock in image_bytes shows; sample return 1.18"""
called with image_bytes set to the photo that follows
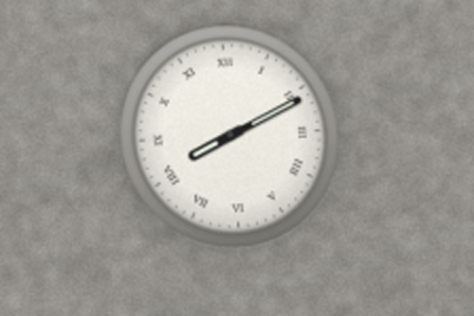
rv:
8.11
